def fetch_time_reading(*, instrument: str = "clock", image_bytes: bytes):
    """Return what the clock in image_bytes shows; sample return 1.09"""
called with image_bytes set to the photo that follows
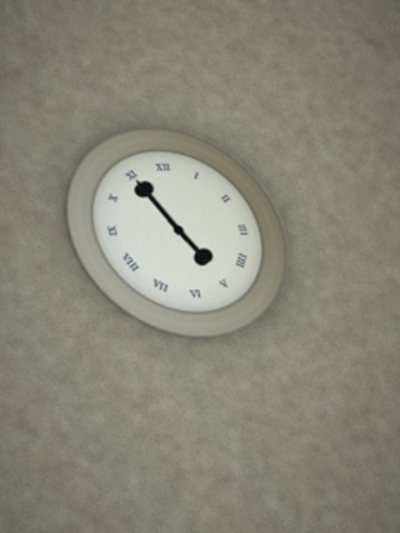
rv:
4.55
